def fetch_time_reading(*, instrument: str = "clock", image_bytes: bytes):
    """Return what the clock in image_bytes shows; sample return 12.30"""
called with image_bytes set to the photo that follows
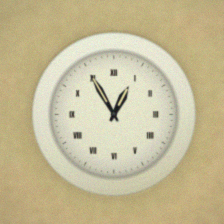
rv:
12.55
